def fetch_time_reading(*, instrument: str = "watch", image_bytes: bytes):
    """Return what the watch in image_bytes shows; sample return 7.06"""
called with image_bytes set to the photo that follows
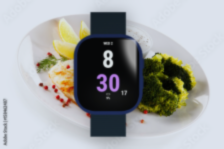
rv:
8.30
